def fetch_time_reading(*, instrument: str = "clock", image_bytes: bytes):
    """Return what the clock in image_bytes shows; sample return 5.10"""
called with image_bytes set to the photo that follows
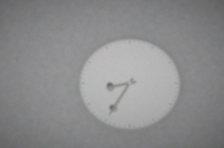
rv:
8.35
